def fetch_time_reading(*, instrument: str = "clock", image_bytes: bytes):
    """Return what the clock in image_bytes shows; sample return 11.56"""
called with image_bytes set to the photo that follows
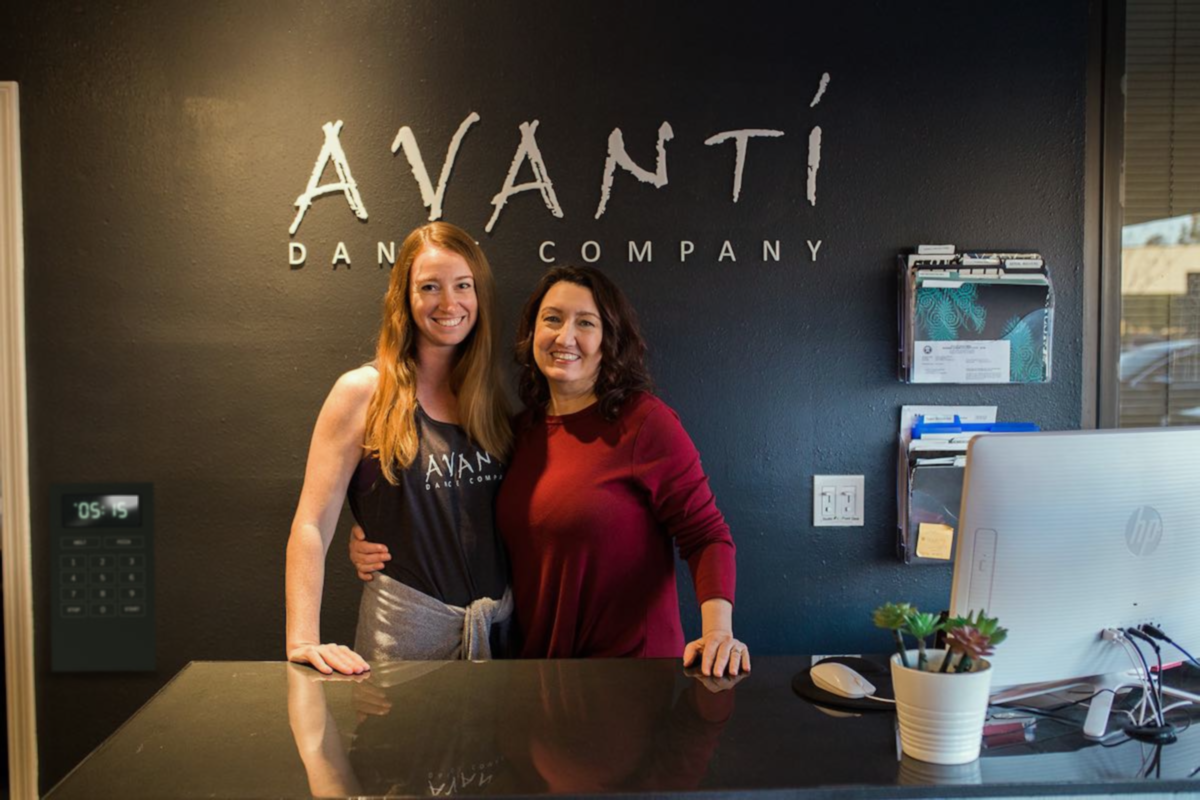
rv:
5.15
